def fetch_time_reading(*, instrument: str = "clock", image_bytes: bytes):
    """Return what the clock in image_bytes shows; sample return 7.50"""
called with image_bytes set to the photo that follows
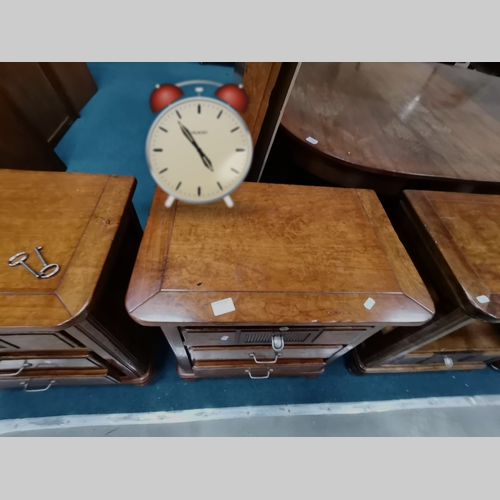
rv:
4.54
